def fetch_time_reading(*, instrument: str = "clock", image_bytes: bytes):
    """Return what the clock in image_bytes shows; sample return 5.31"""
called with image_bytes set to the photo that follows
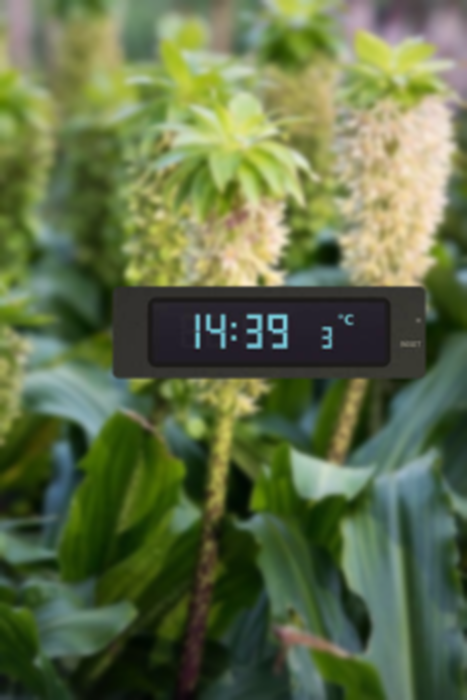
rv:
14.39
